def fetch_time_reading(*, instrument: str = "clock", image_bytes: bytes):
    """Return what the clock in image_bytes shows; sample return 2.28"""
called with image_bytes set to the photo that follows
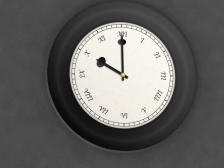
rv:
10.00
